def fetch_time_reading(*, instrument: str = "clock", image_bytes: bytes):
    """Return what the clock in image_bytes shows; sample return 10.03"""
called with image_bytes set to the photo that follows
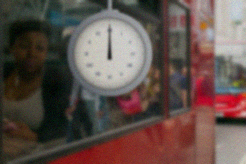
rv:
12.00
